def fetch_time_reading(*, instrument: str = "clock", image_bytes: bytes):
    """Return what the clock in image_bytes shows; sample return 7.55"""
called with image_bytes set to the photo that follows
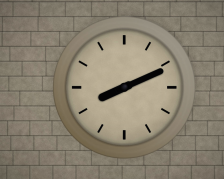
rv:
8.11
